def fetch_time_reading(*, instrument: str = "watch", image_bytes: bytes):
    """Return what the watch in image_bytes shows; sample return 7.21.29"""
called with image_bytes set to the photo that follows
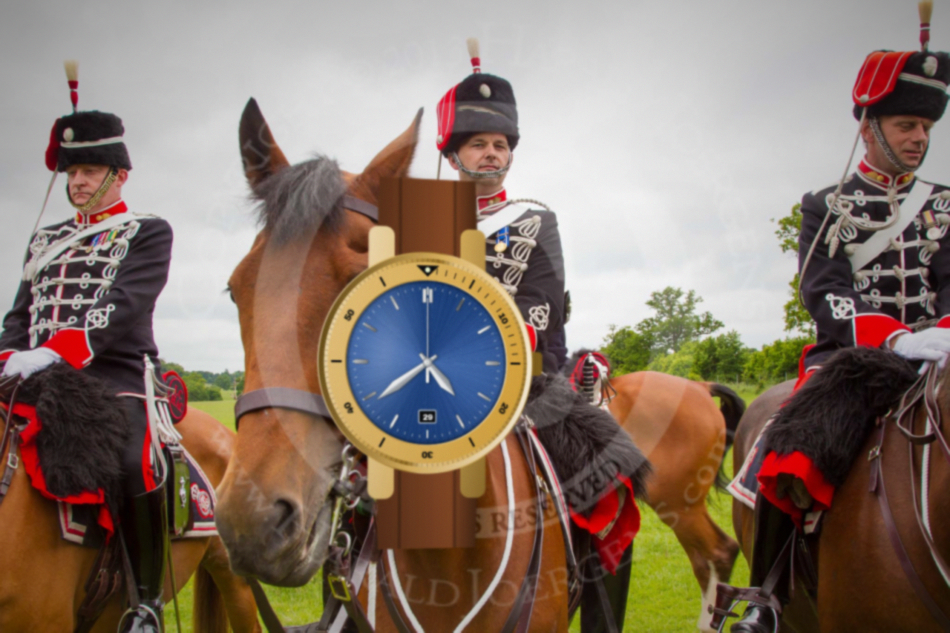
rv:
4.39.00
